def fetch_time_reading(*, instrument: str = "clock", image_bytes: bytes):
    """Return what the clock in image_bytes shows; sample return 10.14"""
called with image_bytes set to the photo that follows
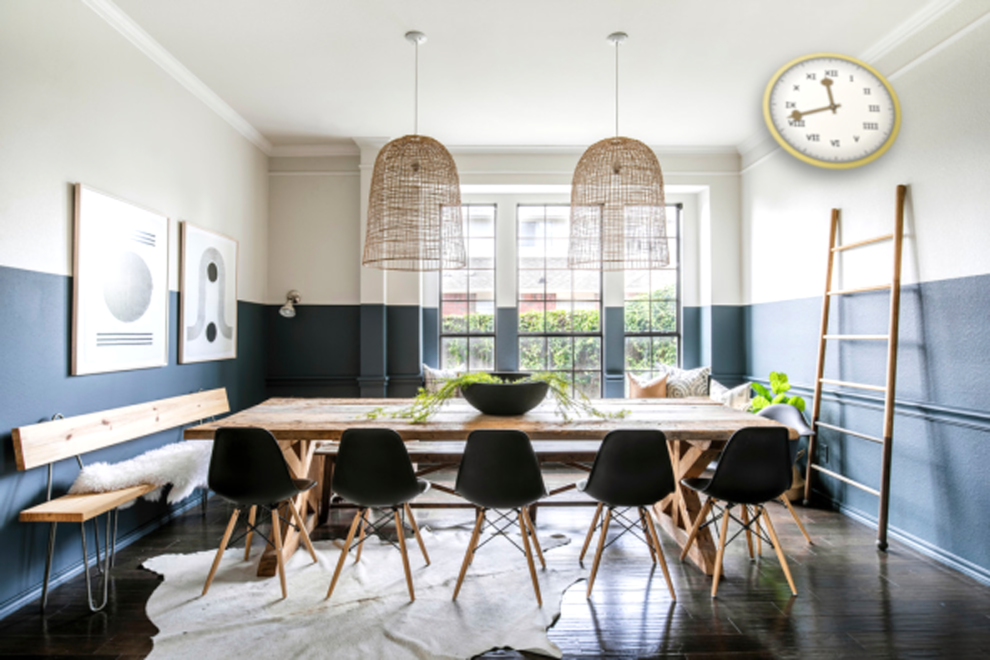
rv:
11.42
